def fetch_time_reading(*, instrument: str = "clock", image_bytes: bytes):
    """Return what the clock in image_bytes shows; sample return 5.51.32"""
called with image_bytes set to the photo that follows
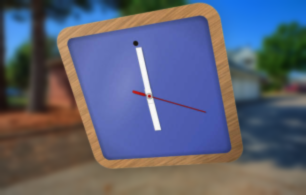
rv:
6.00.19
